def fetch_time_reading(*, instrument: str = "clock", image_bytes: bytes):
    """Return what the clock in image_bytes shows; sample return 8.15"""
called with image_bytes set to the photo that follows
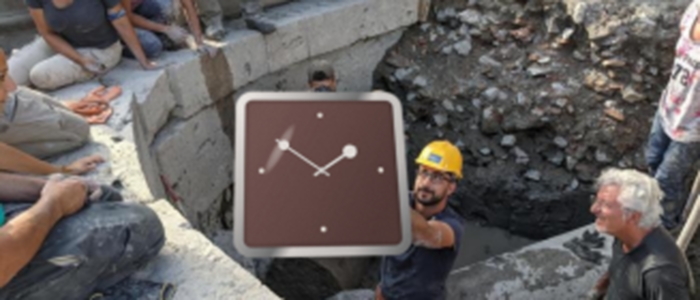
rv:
1.51
